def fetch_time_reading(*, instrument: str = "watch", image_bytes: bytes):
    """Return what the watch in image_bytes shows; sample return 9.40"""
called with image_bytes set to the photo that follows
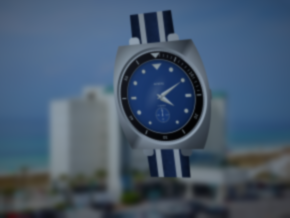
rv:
4.10
